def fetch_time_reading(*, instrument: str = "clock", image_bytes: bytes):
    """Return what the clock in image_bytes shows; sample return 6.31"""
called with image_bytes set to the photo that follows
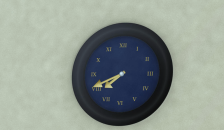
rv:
7.41
